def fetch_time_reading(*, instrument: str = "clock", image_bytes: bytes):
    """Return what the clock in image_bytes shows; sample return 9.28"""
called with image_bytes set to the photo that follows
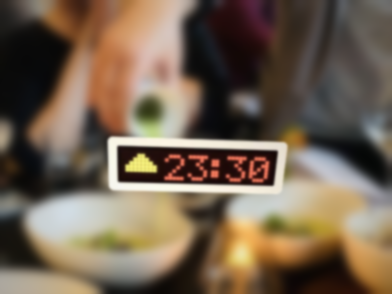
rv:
23.30
